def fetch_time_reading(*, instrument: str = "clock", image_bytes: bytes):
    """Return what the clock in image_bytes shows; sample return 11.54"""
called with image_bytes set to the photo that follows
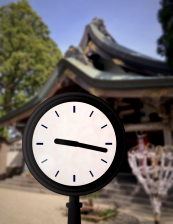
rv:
9.17
